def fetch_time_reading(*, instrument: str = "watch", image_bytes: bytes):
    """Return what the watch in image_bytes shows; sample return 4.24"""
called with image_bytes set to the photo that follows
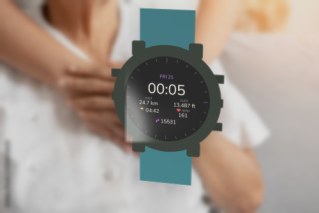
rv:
0.05
